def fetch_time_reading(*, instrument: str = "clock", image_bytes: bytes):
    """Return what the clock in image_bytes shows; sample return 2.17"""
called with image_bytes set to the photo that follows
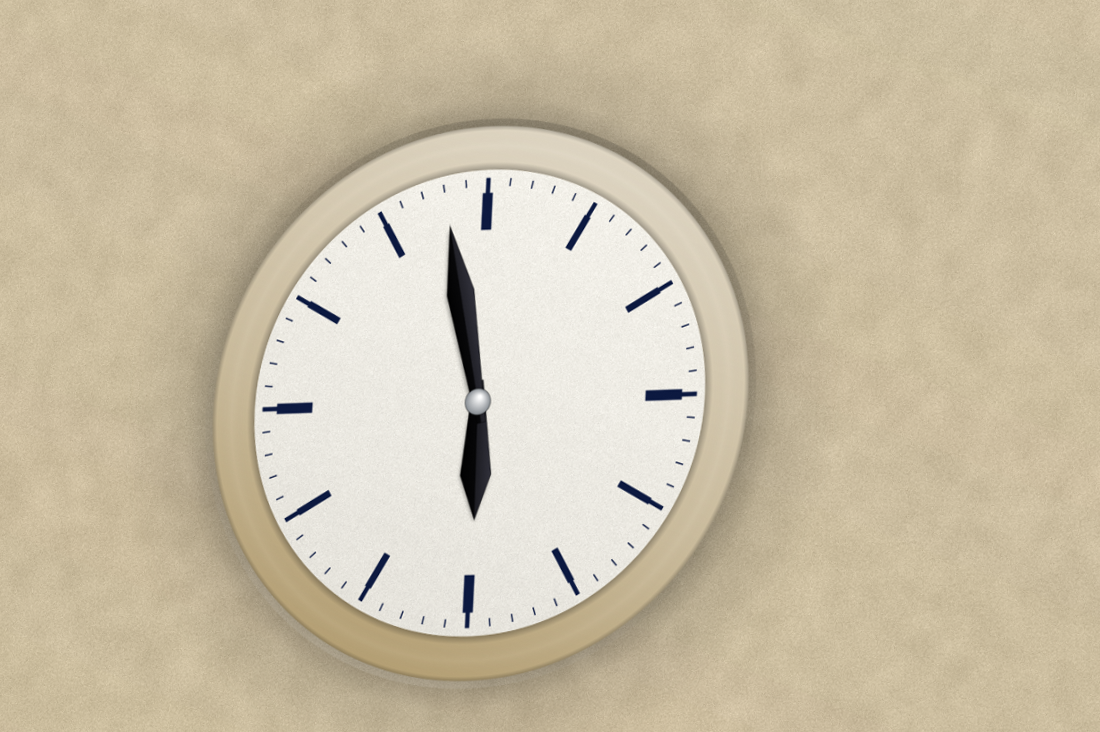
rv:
5.58
